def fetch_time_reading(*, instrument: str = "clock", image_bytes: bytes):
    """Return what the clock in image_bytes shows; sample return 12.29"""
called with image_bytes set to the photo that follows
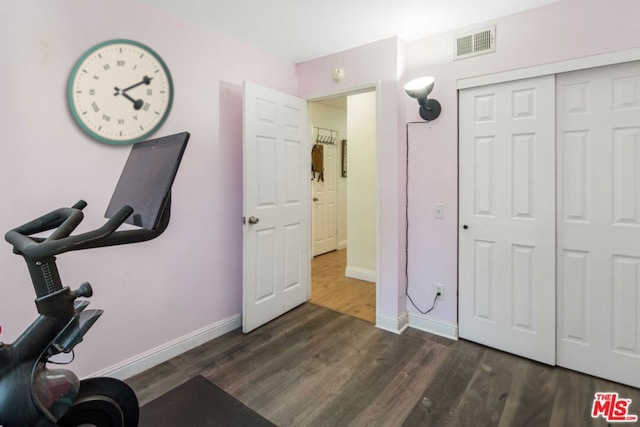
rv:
4.11
